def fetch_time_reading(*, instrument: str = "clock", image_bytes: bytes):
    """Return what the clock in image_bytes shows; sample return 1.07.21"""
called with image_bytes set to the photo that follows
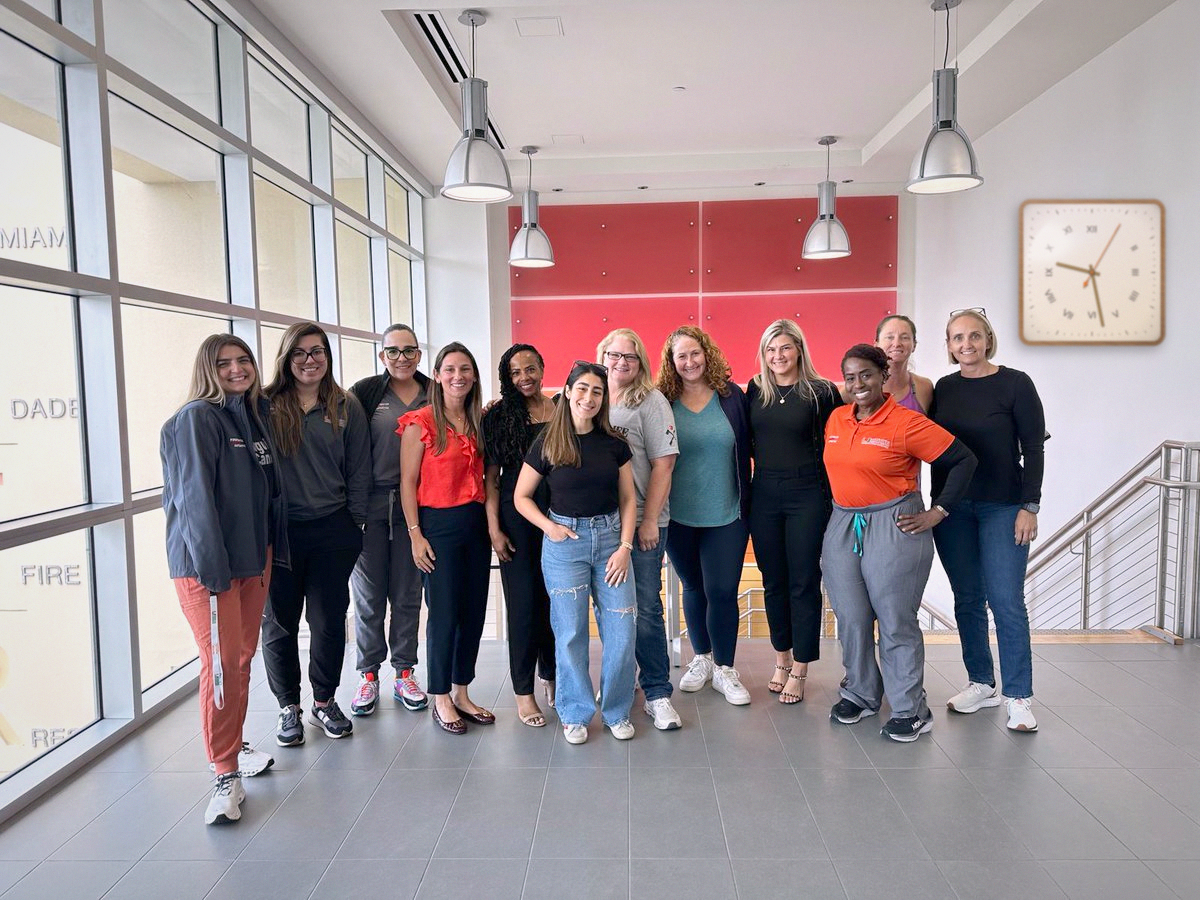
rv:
9.28.05
